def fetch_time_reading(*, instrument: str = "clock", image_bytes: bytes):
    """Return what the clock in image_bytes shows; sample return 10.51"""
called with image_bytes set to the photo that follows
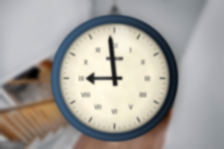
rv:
8.59
